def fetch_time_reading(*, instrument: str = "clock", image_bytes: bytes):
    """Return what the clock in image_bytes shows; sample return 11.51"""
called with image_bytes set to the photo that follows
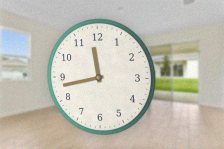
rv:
11.43
